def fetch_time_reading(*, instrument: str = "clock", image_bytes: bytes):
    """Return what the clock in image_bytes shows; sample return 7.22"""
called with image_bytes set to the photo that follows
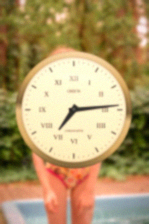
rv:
7.14
